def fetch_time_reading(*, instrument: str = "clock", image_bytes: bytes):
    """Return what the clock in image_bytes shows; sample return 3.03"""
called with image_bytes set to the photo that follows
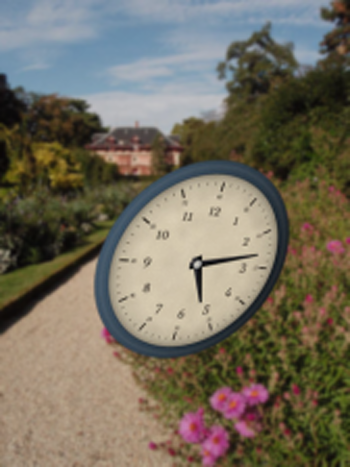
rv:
5.13
